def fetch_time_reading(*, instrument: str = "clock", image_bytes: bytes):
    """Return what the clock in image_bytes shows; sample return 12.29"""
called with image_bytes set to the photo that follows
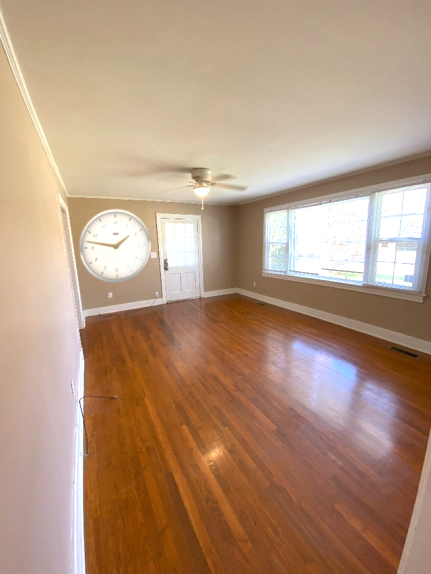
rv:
1.47
